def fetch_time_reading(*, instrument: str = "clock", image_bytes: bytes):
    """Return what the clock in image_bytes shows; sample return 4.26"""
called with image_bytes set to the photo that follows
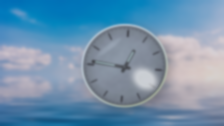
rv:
12.46
